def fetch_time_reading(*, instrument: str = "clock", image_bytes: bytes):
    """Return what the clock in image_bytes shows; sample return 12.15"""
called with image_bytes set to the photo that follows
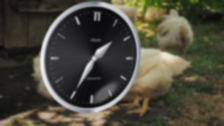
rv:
1.35
